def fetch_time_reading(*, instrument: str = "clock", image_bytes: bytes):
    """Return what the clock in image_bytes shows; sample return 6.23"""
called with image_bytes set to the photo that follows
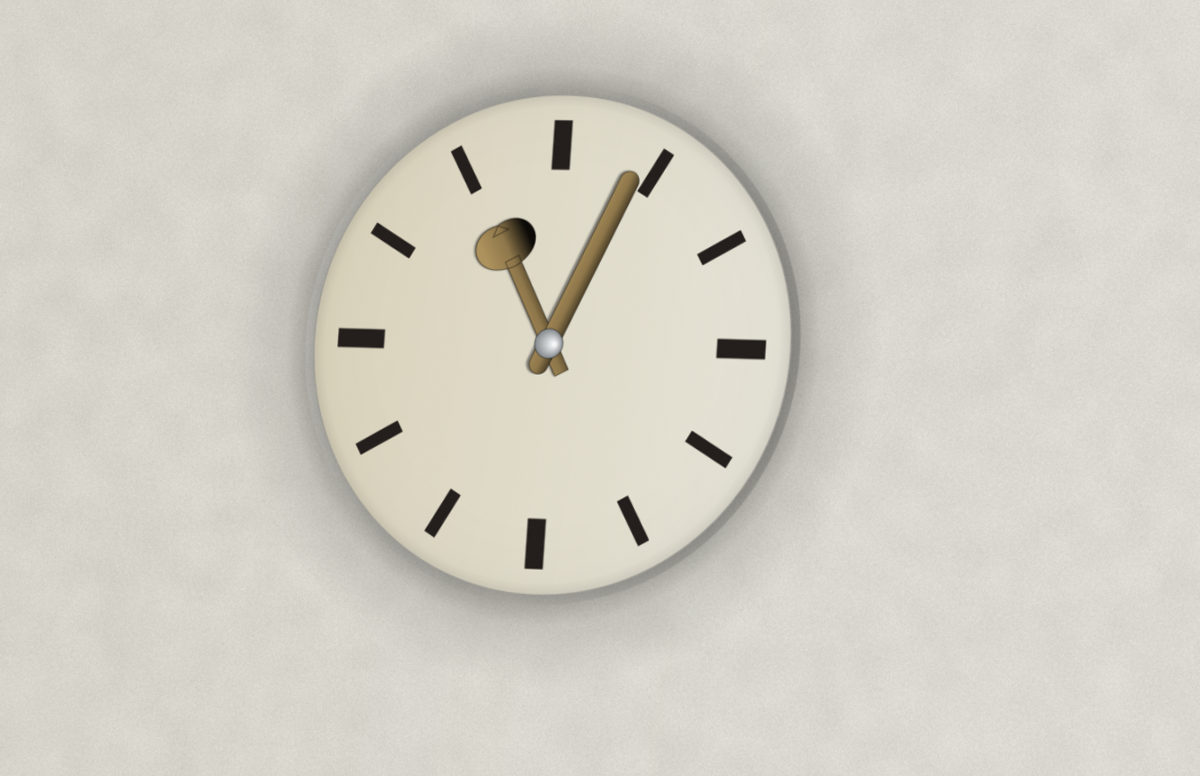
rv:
11.04
